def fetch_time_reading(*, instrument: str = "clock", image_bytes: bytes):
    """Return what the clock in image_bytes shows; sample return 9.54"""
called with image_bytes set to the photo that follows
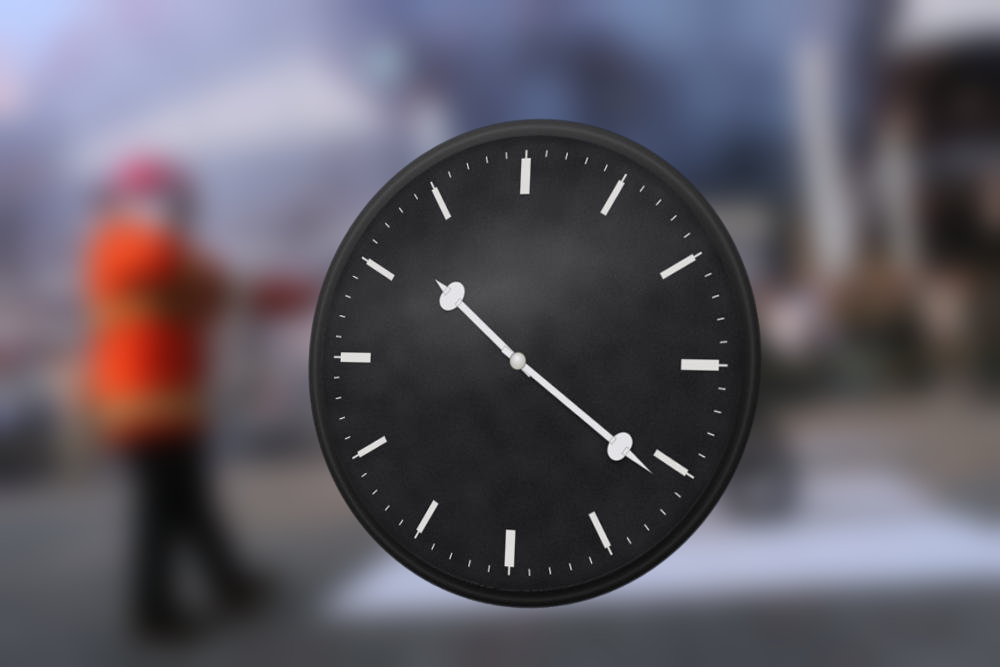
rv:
10.21
